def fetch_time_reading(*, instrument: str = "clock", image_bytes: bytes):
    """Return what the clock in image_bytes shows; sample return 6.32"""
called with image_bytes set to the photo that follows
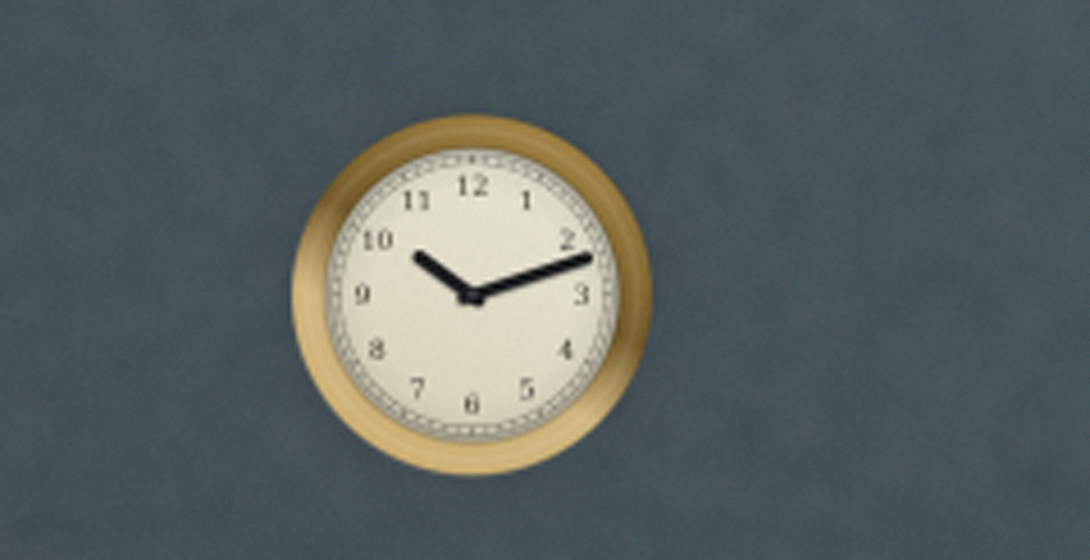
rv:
10.12
